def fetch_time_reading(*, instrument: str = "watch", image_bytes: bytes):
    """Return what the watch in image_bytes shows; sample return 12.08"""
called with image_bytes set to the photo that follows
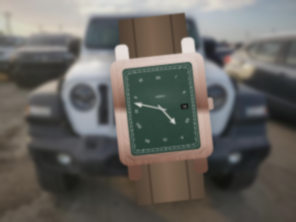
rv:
4.48
